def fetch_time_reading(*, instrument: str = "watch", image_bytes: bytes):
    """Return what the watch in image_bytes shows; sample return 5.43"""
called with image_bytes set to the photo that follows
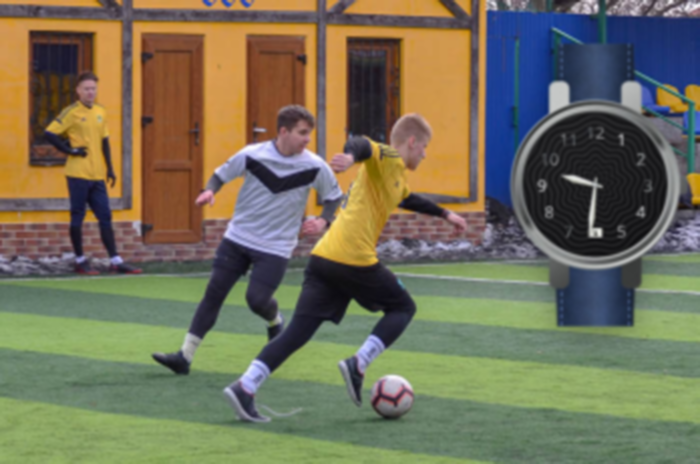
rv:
9.31
